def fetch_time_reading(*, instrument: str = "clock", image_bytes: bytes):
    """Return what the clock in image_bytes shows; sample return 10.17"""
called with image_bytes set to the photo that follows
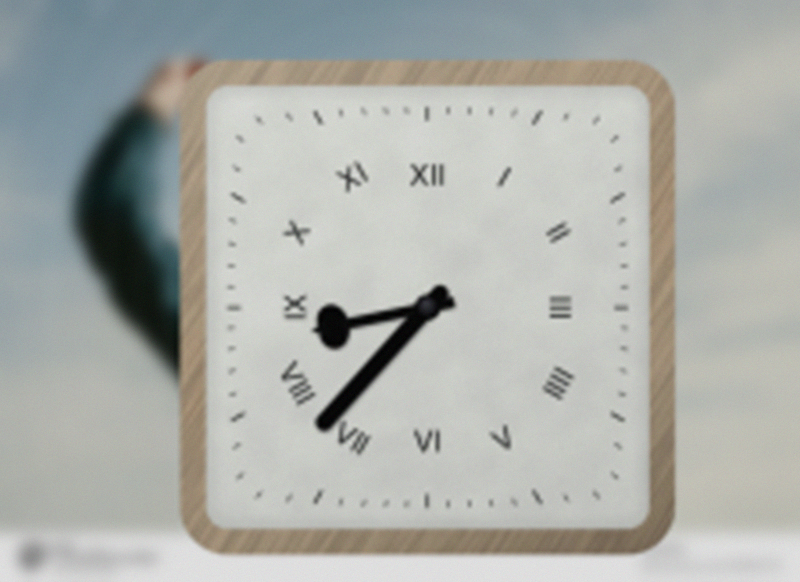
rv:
8.37
